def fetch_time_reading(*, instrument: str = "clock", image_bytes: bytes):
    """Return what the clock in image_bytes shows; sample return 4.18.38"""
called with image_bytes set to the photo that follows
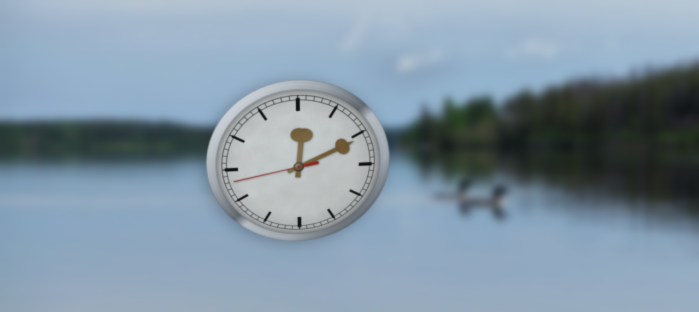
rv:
12.10.43
